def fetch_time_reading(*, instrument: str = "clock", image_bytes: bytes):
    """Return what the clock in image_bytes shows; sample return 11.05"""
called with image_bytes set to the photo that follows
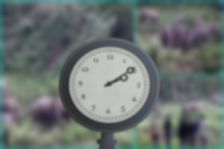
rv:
2.09
